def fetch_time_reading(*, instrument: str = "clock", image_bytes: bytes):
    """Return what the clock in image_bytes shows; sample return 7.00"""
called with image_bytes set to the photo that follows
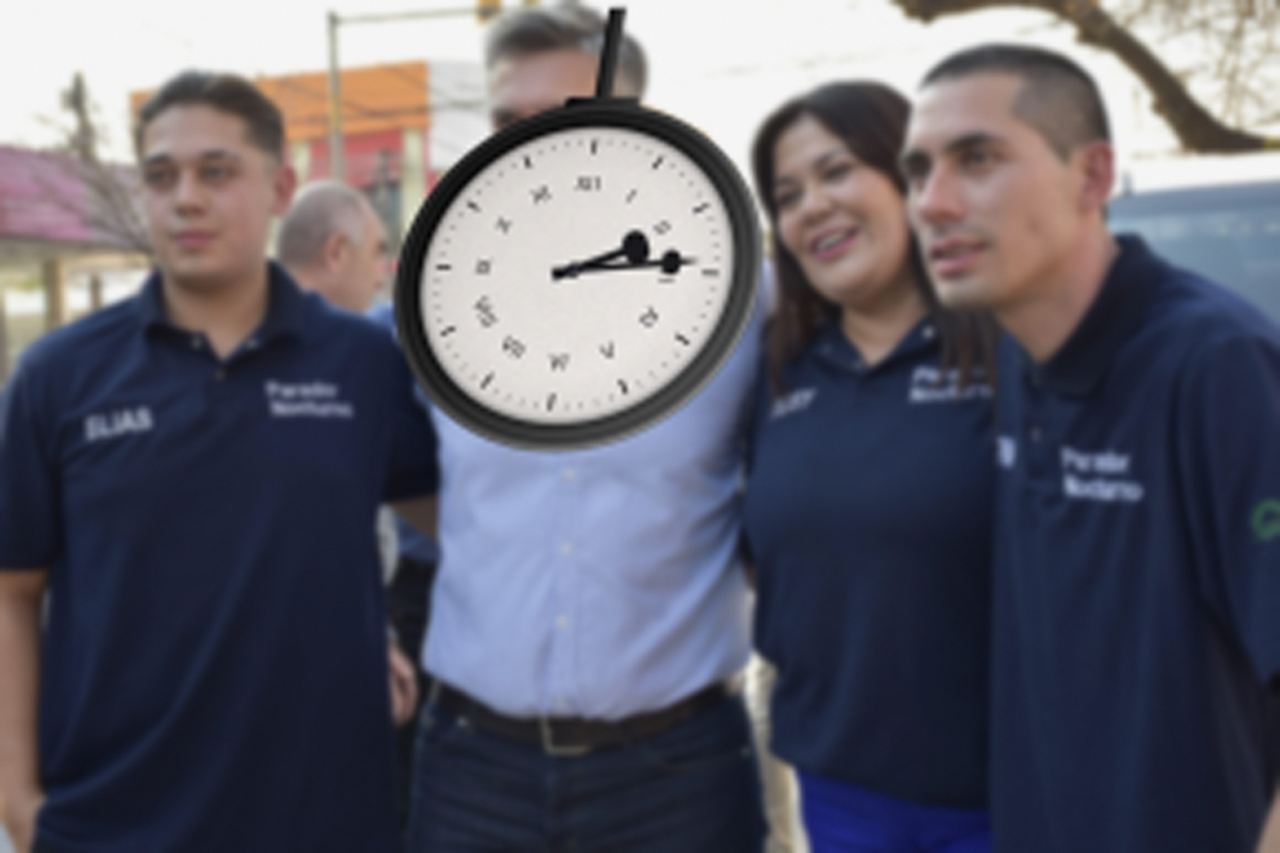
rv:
2.14
